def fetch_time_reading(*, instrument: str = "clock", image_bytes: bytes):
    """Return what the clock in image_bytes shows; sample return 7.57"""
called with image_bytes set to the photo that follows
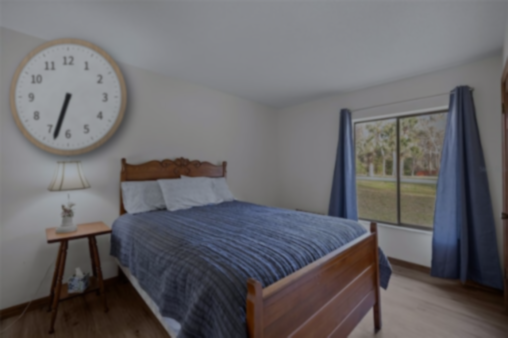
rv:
6.33
